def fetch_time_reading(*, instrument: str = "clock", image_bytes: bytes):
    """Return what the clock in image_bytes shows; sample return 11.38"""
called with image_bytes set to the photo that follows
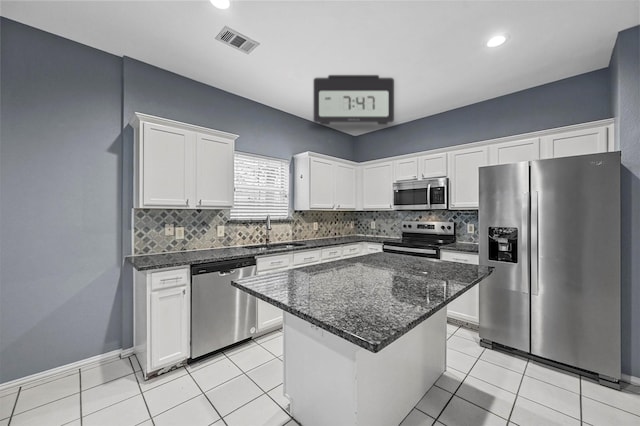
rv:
7.47
